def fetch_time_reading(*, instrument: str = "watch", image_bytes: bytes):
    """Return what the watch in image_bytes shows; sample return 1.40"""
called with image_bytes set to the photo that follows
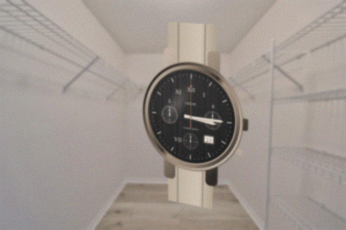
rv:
3.15
